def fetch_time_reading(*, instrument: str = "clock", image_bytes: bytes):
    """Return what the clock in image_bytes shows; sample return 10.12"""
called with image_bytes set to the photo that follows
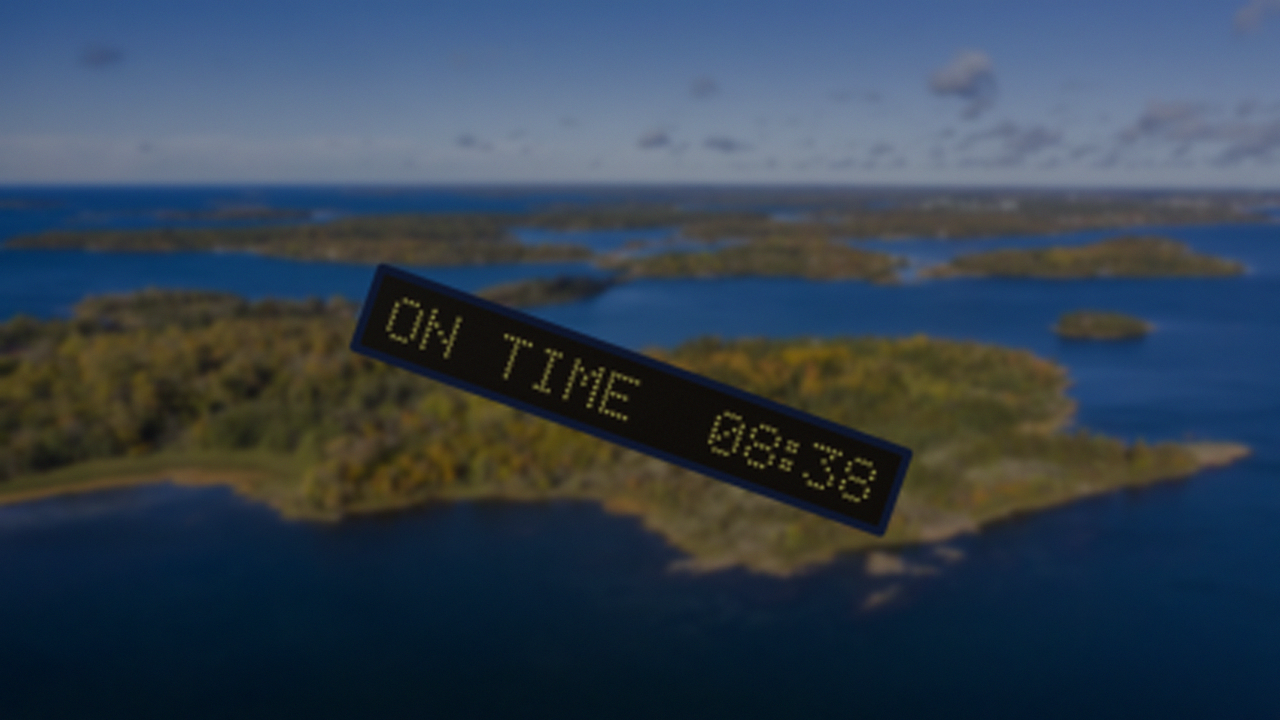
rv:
8.38
